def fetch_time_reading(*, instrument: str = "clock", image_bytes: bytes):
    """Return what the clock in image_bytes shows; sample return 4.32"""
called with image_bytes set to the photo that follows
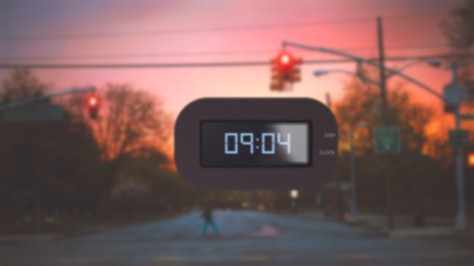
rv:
9.04
